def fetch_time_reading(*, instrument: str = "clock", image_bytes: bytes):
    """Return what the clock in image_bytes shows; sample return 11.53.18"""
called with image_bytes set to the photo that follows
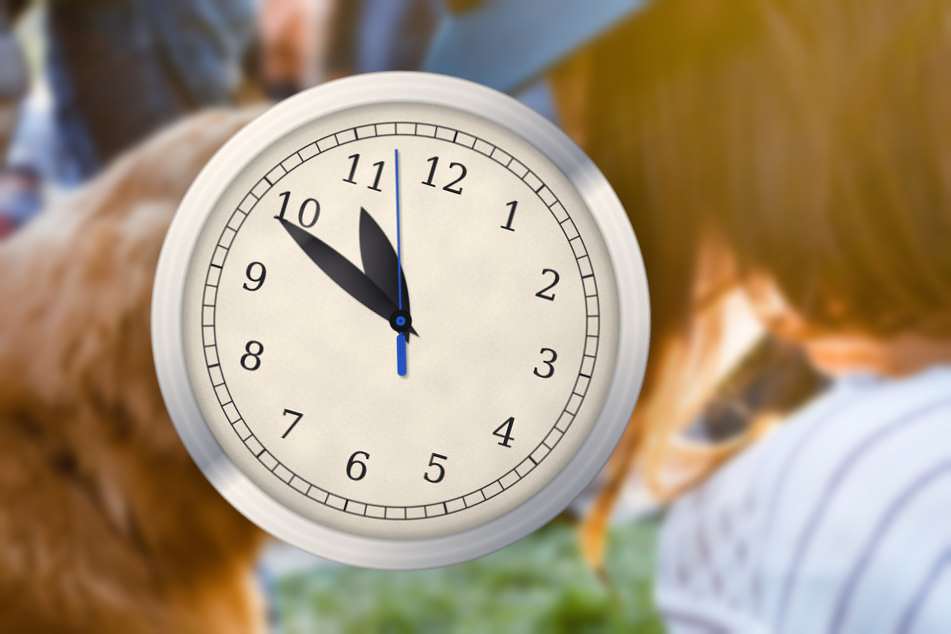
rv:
10.48.57
